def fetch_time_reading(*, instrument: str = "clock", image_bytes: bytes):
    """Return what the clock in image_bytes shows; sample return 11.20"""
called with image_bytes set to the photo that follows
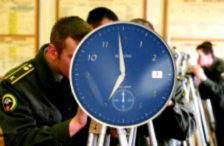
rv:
6.59
